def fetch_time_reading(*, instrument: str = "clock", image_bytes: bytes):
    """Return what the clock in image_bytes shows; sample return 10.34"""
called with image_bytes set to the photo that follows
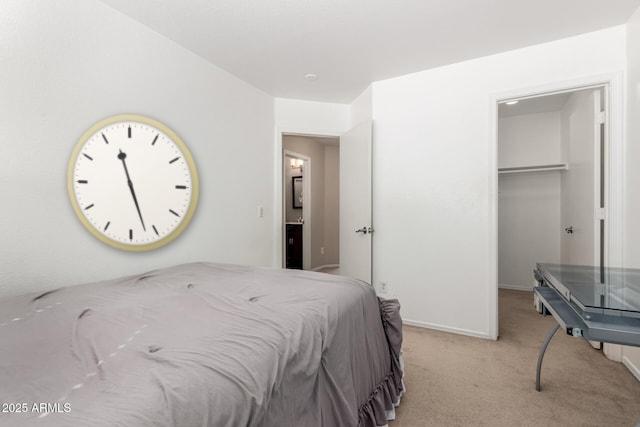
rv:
11.27
